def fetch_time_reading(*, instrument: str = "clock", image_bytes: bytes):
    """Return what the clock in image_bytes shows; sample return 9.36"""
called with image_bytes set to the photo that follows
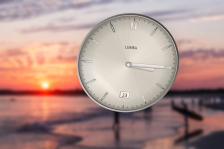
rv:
3.15
